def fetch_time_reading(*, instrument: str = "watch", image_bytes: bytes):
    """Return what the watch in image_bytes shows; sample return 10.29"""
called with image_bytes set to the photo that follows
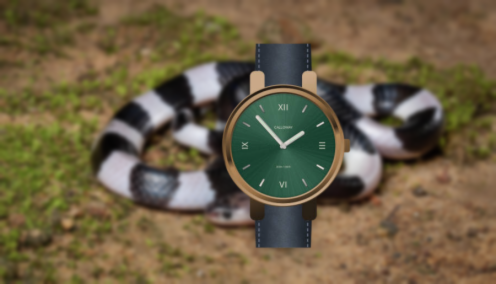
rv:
1.53
